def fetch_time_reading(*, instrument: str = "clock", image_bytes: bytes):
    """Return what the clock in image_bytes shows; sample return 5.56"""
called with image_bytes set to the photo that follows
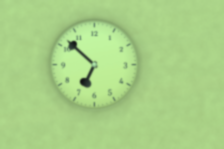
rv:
6.52
